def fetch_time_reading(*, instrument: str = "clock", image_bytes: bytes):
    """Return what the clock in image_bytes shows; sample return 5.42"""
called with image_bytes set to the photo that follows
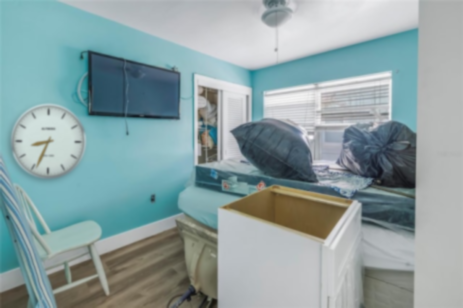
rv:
8.34
